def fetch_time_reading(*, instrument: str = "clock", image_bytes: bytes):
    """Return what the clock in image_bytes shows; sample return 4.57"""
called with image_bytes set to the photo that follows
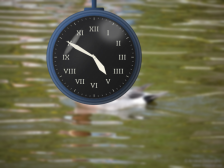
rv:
4.50
